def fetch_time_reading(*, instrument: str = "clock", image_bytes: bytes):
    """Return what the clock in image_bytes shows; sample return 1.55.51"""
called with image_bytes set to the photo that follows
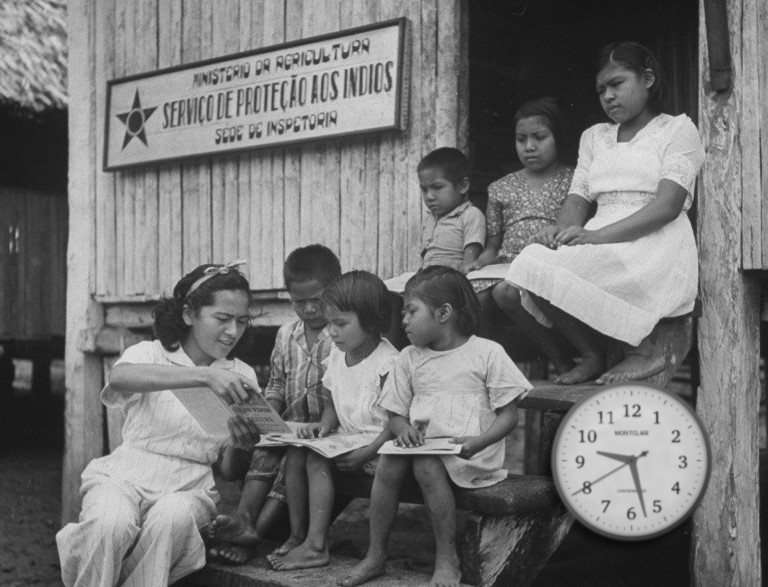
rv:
9.27.40
